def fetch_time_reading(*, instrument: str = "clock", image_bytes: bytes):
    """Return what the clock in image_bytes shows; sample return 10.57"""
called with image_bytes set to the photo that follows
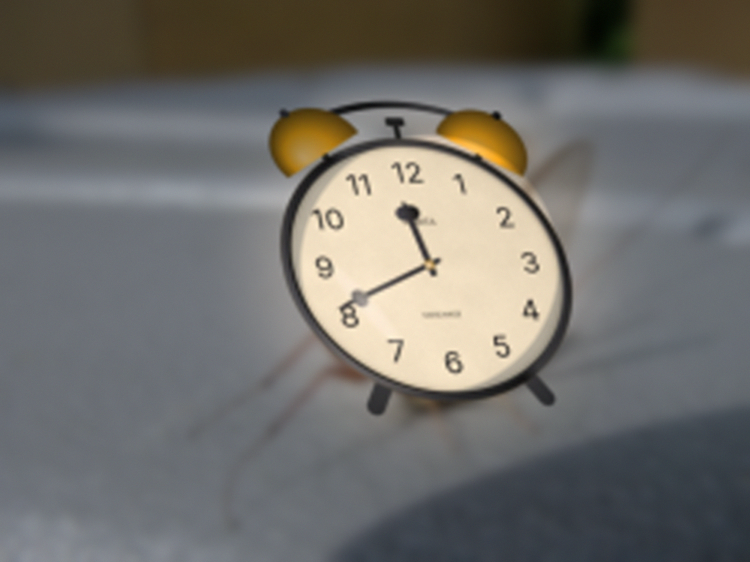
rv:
11.41
